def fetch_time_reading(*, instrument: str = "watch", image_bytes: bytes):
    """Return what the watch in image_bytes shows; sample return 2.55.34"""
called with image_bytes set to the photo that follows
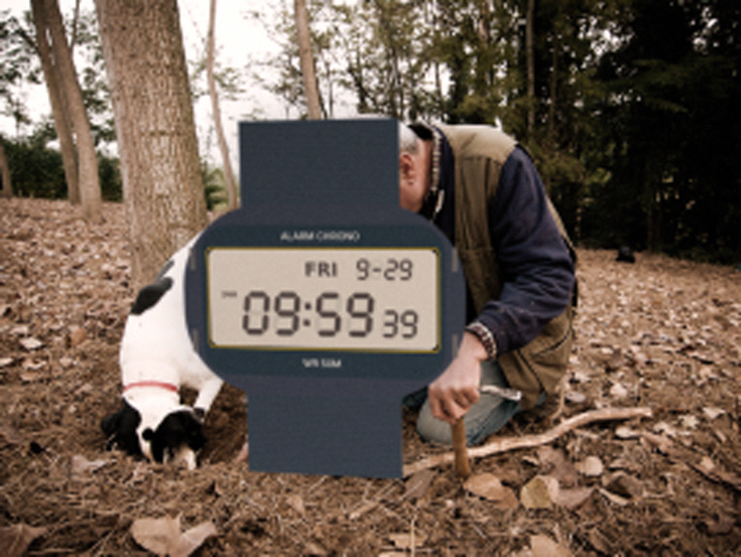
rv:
9.59.39
